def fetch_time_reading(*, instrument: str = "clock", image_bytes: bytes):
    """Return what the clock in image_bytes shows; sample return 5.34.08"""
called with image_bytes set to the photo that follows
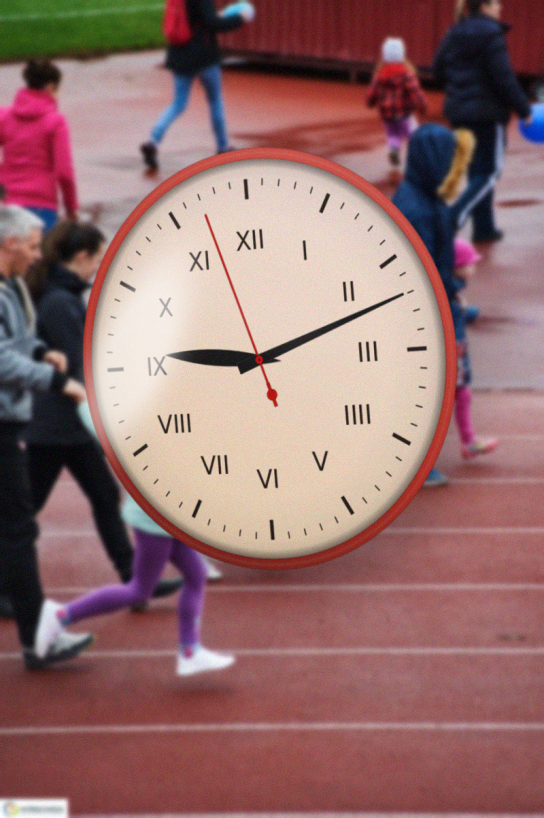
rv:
9.11.57
